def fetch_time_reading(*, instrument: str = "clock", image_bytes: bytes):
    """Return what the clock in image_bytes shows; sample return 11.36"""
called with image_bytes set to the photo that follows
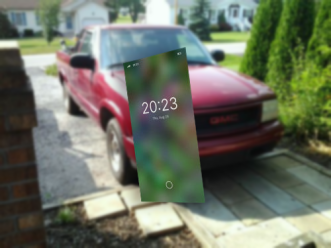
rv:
20.23
